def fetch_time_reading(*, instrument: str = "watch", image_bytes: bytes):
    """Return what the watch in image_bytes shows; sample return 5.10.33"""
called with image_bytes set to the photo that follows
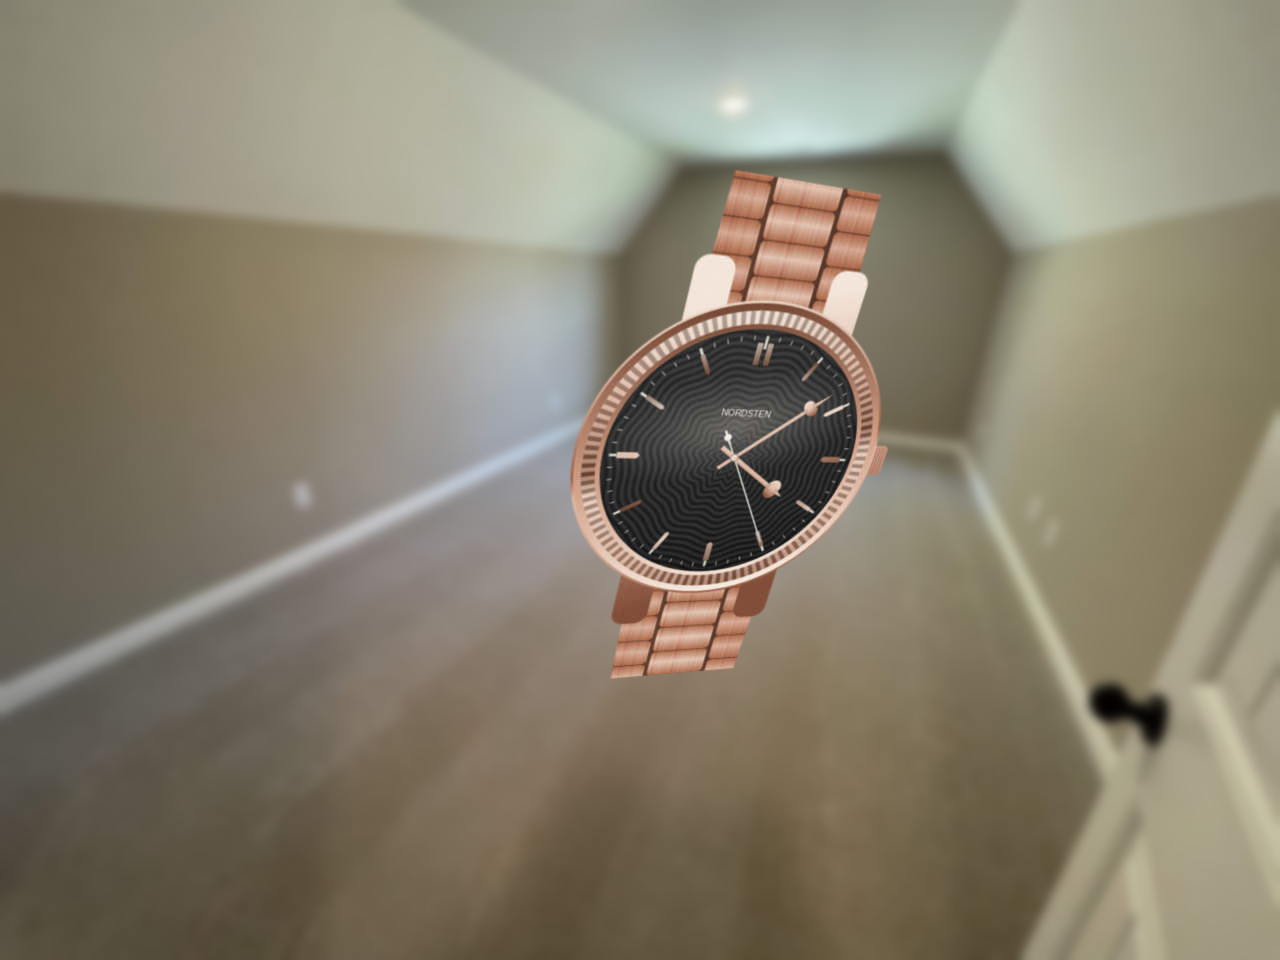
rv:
4.08.25
